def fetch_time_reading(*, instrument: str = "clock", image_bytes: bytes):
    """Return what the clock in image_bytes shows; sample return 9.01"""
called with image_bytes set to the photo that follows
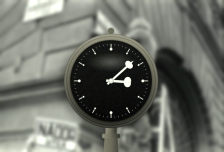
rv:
3.08
